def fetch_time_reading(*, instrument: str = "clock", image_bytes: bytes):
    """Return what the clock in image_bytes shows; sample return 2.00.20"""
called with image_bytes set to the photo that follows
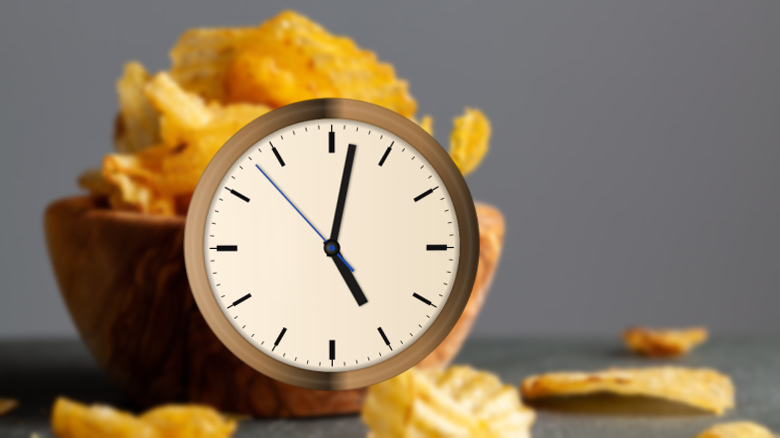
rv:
5.01.53
